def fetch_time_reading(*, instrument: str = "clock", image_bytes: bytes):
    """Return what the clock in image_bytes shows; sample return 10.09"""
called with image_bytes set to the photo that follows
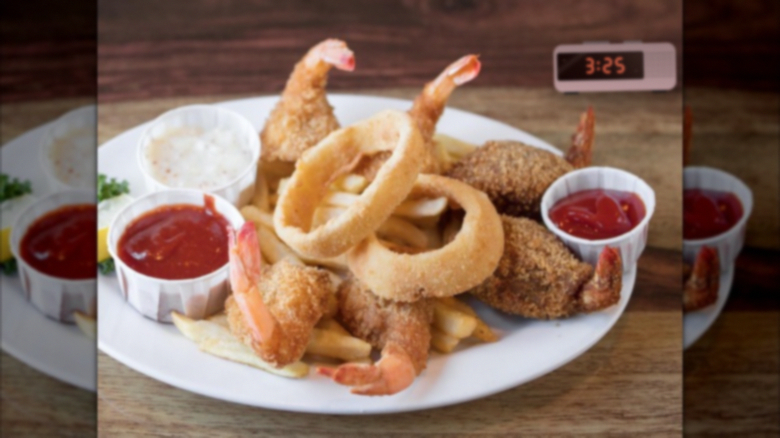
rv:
3.25
